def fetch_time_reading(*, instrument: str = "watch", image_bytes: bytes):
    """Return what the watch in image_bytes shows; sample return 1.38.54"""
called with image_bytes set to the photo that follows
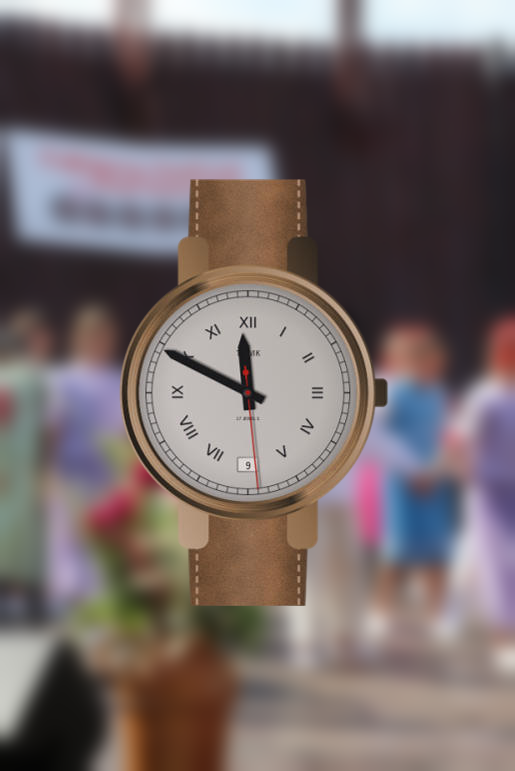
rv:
11.49.29
